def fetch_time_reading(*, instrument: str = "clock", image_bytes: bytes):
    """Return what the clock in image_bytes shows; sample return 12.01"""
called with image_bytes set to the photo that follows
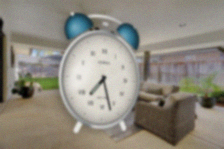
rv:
7.27
